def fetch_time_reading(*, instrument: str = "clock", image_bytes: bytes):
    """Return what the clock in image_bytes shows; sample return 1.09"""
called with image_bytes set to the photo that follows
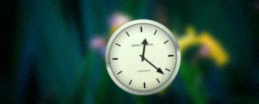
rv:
12.22
